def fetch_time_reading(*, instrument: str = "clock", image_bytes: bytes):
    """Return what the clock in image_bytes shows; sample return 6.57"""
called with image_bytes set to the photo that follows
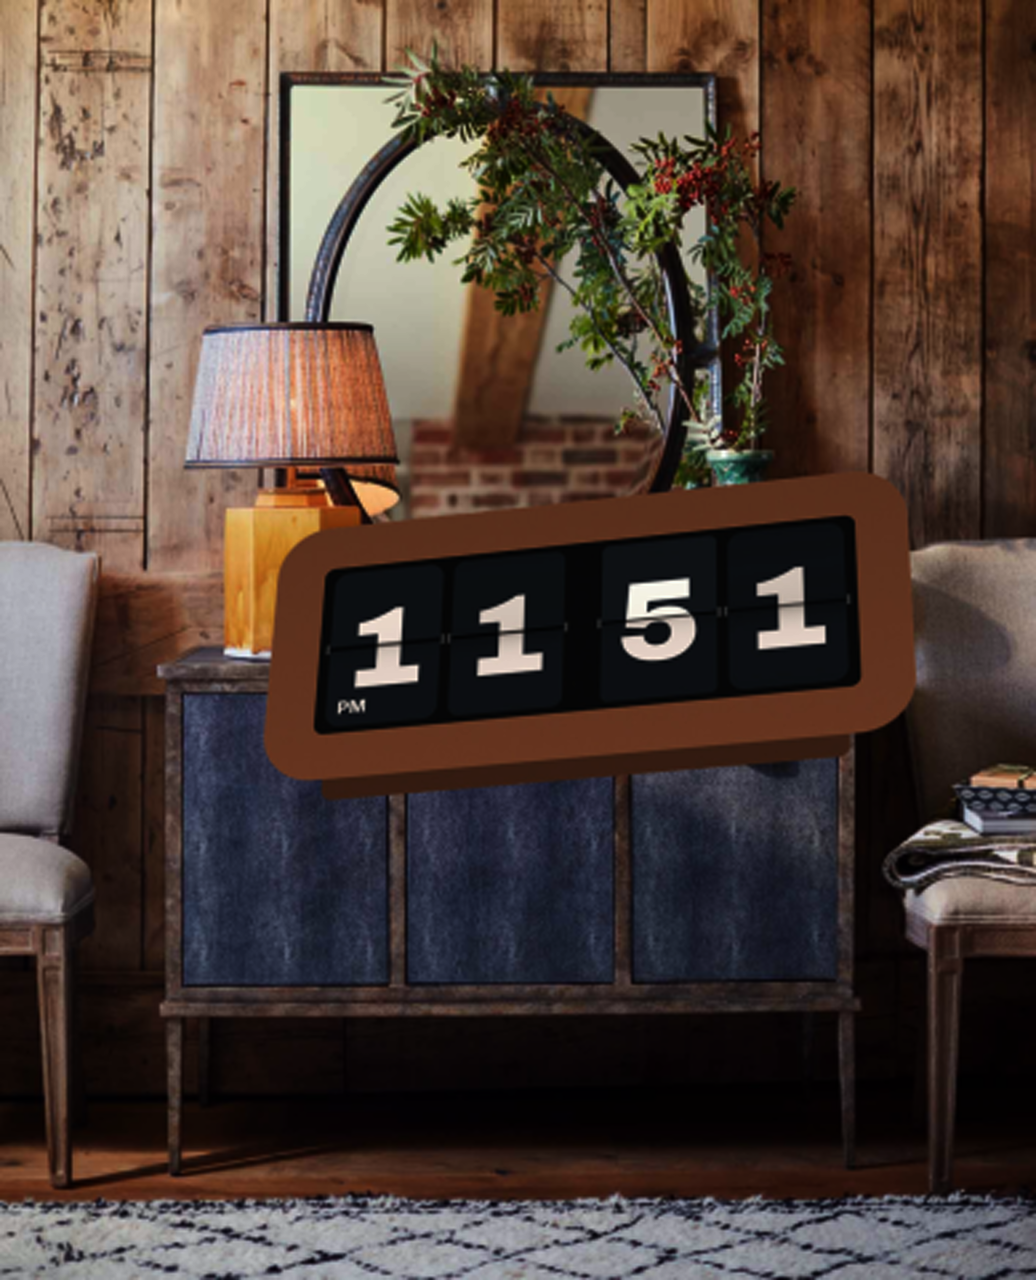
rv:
11.51
